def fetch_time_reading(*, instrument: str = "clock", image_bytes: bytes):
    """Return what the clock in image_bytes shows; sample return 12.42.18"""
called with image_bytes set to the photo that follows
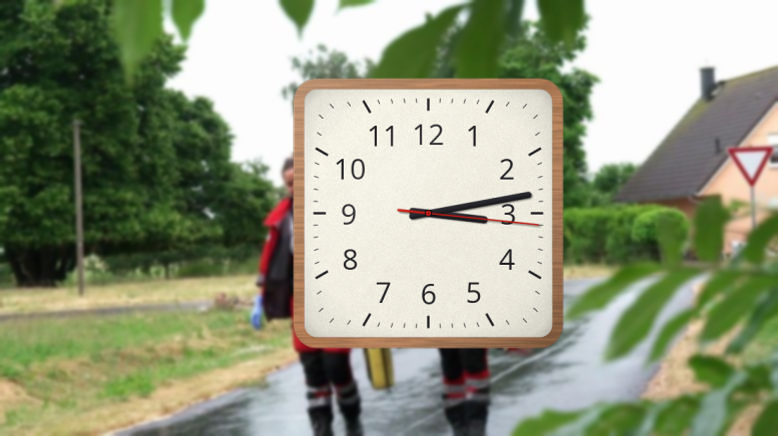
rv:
3.13.16
